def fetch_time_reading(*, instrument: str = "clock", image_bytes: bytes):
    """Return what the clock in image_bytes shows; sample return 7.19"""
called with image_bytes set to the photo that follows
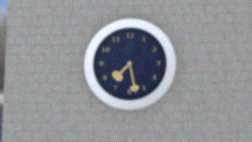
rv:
7.28
